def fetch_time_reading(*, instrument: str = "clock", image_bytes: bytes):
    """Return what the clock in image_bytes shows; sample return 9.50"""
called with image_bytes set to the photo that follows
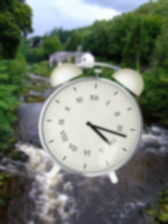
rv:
4.17
